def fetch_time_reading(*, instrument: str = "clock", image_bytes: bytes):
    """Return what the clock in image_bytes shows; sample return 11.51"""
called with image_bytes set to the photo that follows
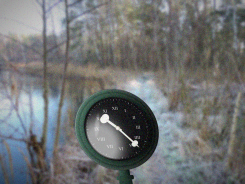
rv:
10.23
